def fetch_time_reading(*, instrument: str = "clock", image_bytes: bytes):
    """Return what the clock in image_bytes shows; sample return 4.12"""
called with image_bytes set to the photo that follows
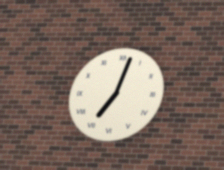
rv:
7.02
